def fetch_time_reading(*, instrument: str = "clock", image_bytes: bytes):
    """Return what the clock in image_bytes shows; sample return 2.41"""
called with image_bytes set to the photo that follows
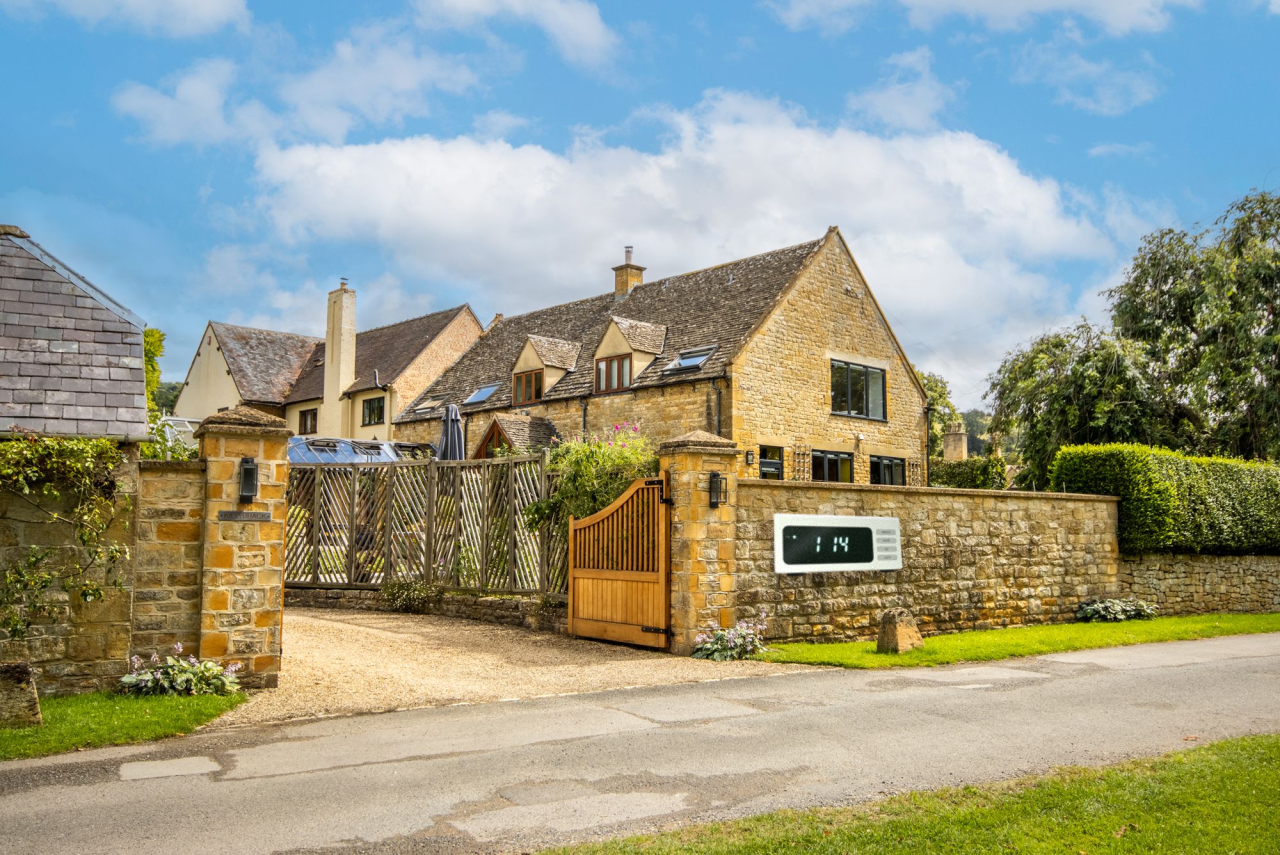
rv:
1.14
